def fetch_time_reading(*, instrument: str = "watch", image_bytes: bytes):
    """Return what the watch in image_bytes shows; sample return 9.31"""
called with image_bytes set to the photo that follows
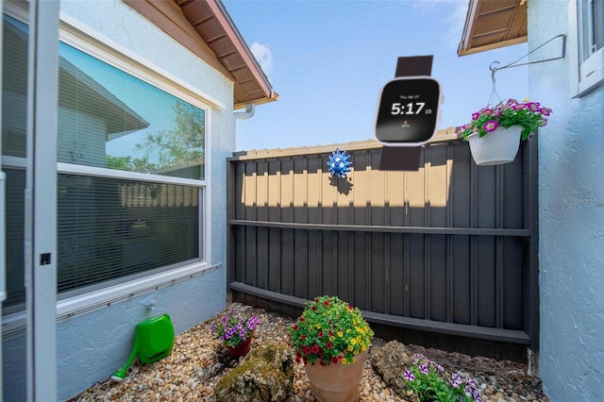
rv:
5.17
